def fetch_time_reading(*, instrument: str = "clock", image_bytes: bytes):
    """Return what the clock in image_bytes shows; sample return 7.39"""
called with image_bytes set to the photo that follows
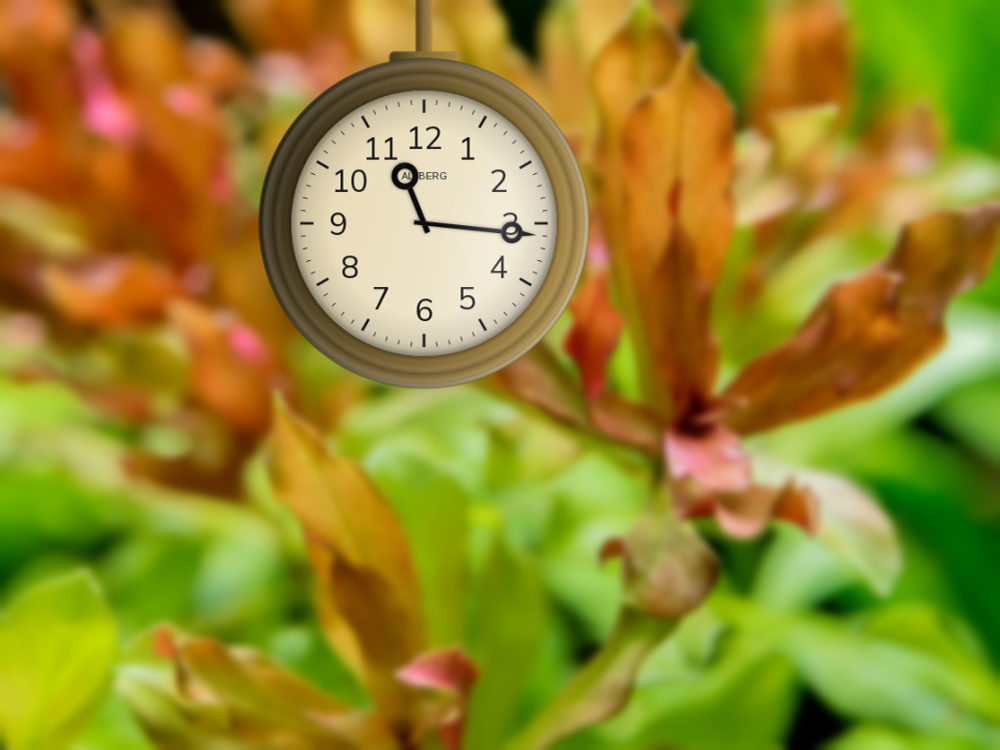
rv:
11.16
